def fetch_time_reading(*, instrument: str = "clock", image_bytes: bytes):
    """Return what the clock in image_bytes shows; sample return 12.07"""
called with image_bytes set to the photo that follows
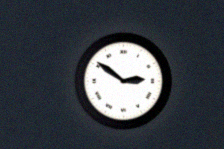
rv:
2.51
